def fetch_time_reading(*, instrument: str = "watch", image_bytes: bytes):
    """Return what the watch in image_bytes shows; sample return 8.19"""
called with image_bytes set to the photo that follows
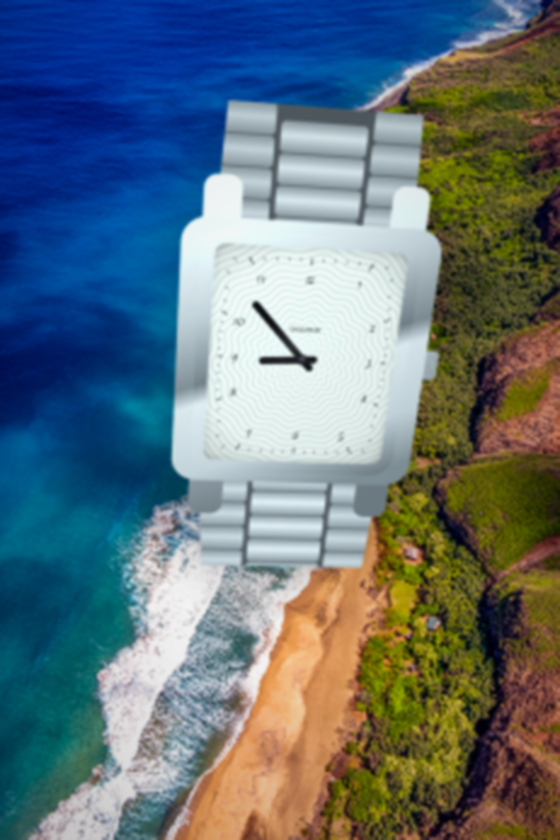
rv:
8.53
